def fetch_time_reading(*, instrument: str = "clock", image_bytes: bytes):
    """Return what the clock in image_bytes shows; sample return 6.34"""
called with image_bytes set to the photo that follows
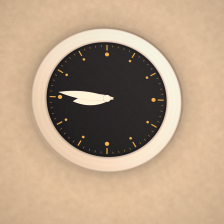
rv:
8.46
